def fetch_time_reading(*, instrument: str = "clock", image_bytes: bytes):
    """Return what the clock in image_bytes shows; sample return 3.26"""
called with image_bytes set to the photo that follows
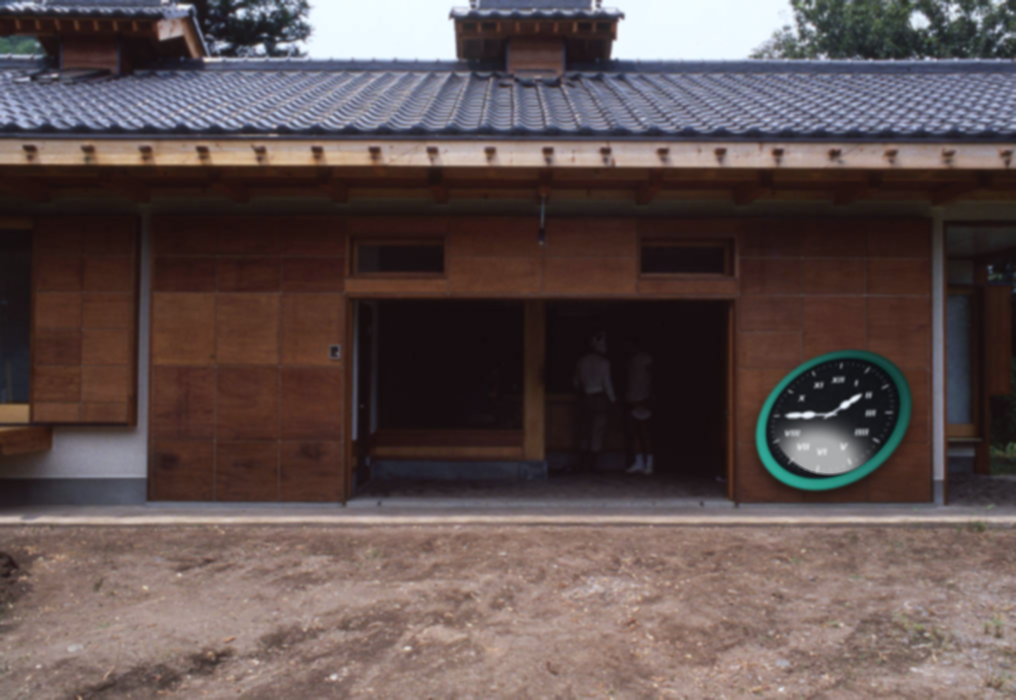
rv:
1.45
